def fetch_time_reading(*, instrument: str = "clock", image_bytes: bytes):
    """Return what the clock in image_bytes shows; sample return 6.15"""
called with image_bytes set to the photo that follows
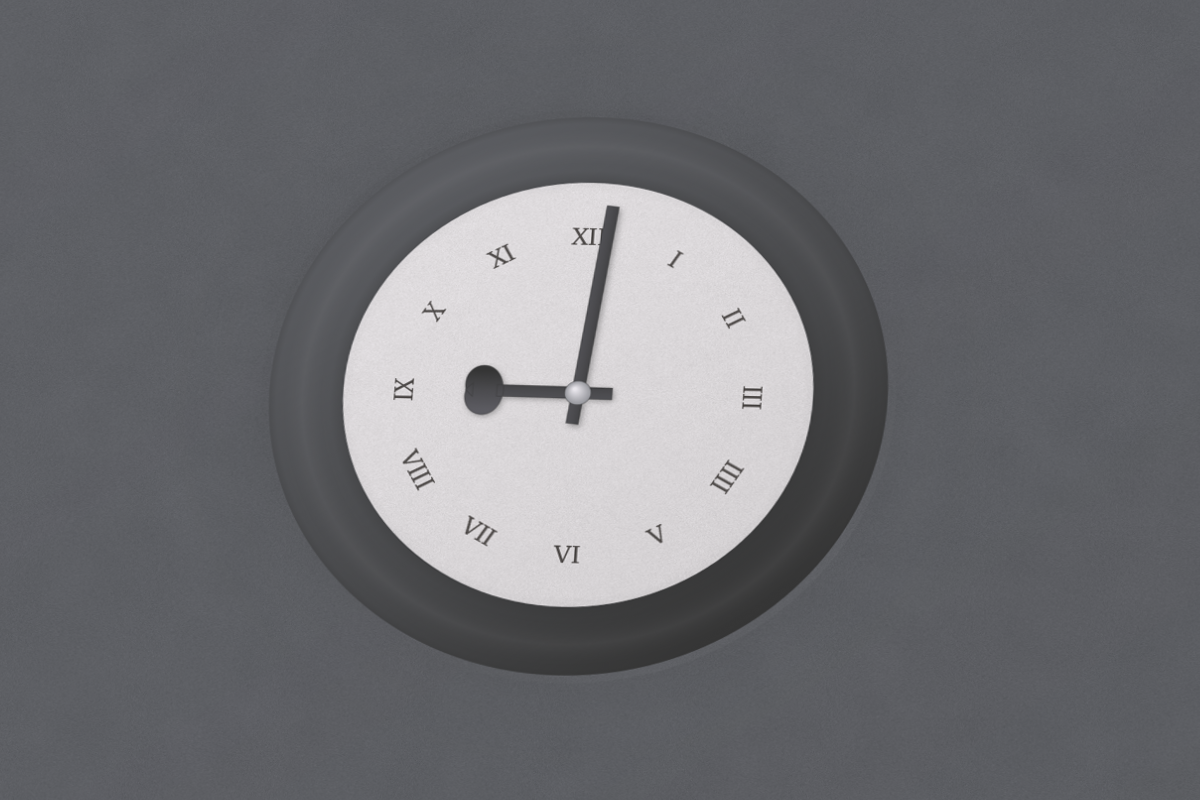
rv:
9.01
